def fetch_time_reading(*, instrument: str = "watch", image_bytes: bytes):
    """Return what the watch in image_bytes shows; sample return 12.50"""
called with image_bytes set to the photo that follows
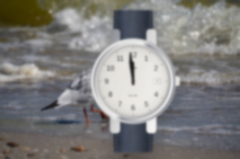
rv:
11.59
